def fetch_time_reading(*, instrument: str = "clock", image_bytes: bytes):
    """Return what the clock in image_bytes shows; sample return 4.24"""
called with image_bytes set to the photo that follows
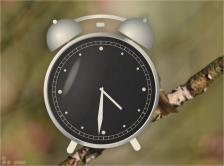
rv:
4.31
